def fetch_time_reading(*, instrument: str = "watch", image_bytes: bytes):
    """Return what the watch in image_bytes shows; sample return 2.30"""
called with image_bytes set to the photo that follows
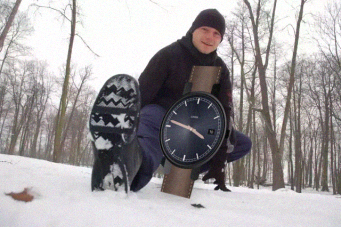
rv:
3.47
